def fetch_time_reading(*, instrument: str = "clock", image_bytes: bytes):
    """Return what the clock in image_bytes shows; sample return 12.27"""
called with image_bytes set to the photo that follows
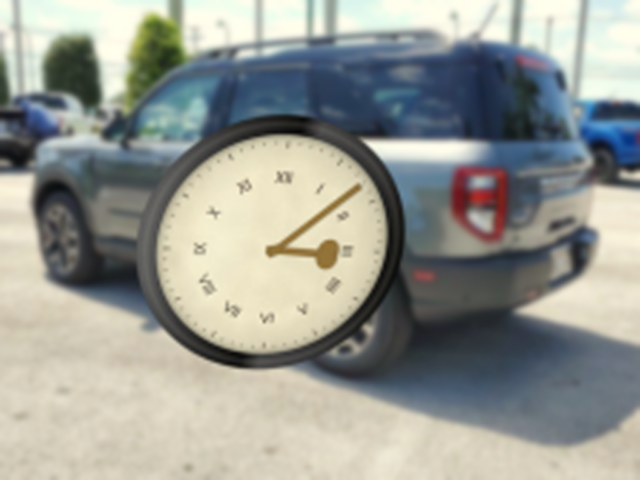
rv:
3.08
